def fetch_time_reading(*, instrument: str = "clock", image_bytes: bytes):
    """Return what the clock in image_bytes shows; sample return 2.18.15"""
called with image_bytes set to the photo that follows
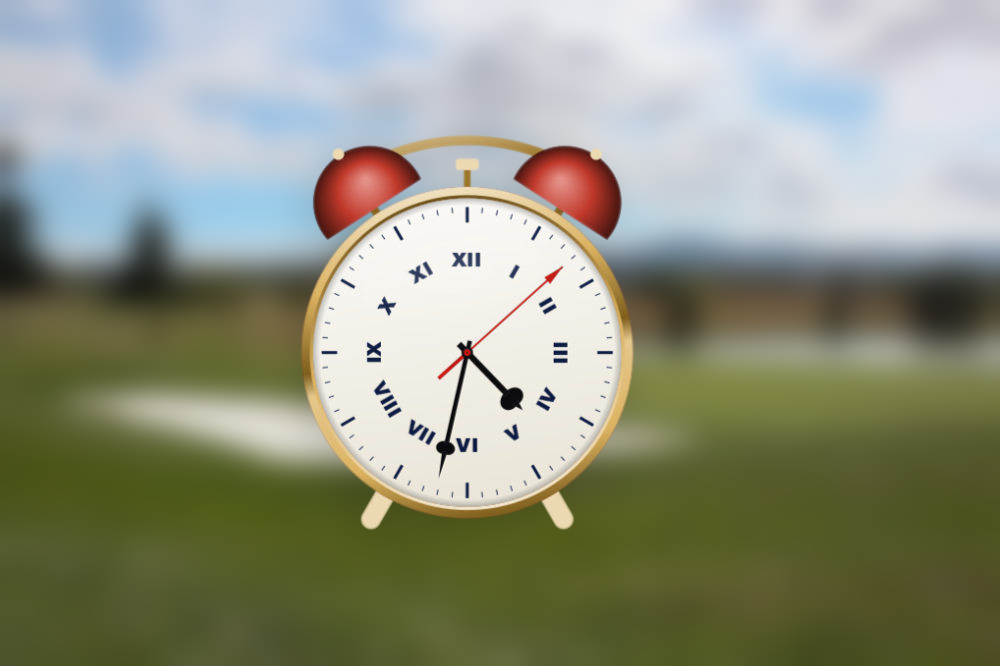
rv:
4.32.08
